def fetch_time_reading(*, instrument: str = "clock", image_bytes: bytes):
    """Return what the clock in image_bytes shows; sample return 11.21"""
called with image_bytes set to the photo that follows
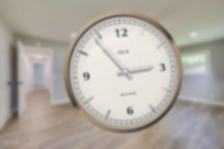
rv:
2.54
